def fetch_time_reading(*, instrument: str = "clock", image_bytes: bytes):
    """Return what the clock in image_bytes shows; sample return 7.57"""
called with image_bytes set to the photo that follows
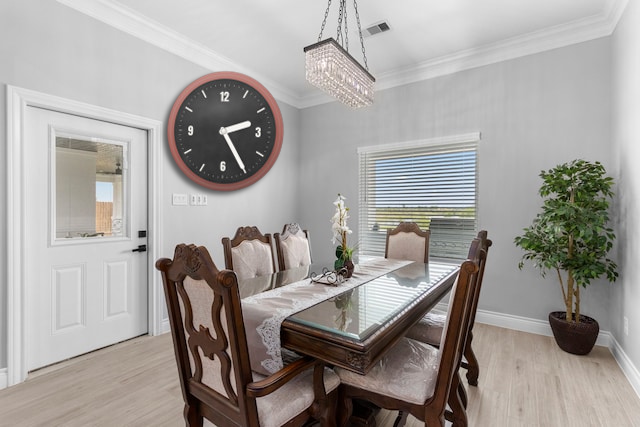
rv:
2.25
